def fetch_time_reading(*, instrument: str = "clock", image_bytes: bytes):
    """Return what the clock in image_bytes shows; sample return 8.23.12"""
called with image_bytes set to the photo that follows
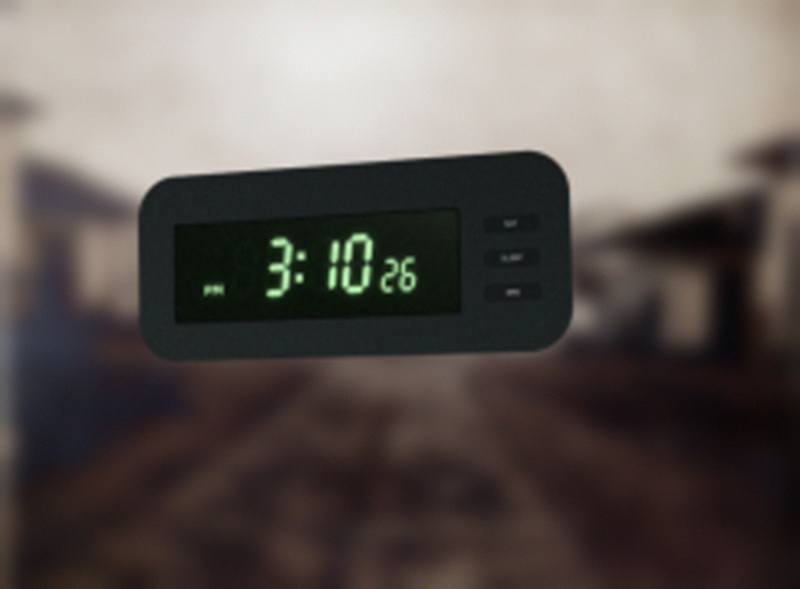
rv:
3.10.26
